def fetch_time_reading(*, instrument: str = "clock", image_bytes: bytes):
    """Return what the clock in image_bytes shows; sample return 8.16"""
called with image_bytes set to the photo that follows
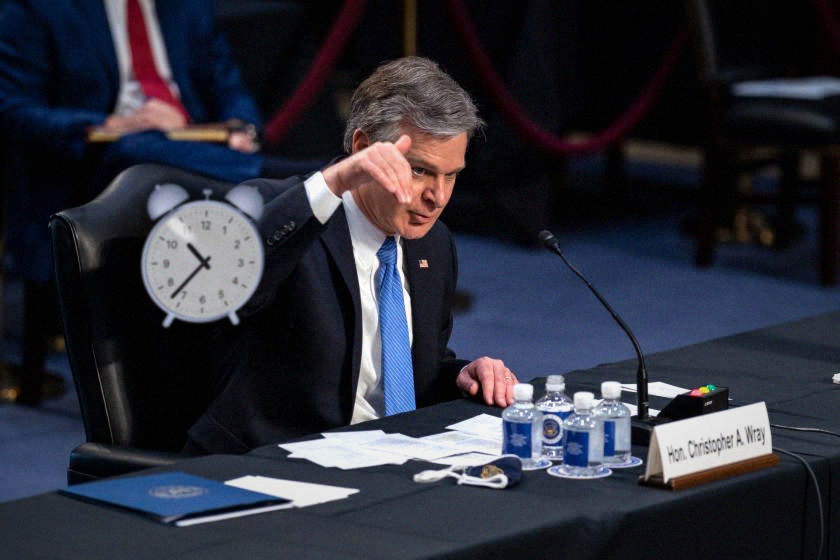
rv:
10.37
